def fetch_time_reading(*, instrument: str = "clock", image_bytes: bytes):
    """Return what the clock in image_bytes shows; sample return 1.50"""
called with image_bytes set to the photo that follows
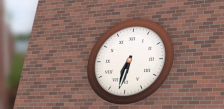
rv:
6.32
